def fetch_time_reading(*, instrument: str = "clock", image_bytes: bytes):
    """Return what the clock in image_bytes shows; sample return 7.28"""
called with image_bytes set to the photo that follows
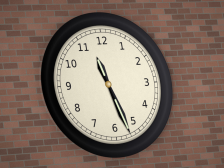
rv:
11.27
